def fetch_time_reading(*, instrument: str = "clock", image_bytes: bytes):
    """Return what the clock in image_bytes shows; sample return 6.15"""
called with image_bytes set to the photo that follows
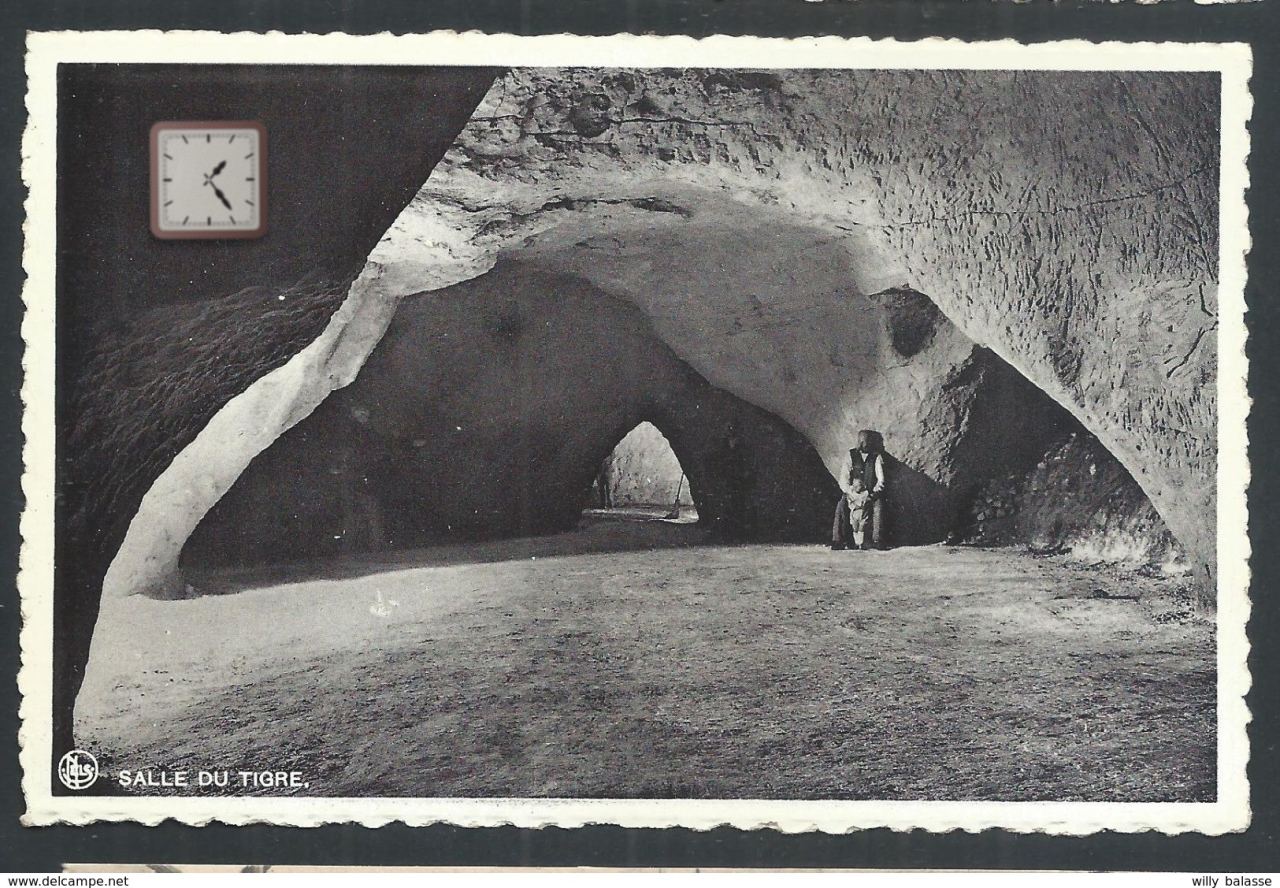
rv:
1.24
